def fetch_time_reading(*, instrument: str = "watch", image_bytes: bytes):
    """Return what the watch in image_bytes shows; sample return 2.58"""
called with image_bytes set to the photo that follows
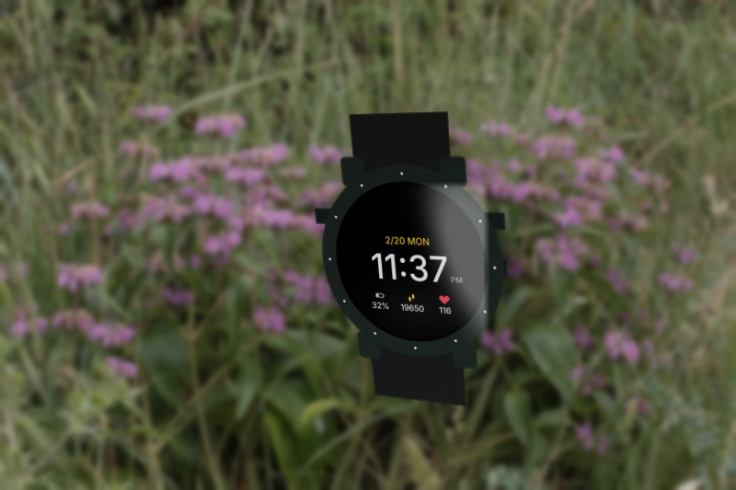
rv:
11.37
